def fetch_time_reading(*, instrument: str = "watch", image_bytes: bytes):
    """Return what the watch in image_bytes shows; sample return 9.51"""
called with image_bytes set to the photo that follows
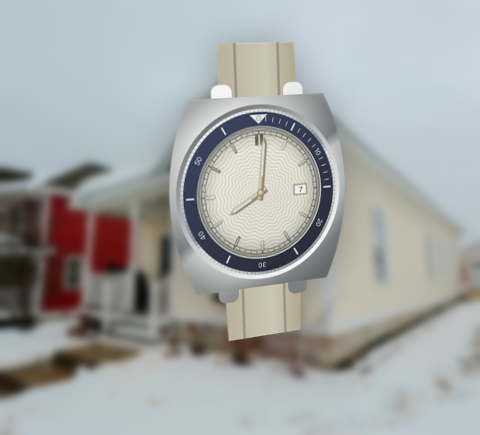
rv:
8.01
